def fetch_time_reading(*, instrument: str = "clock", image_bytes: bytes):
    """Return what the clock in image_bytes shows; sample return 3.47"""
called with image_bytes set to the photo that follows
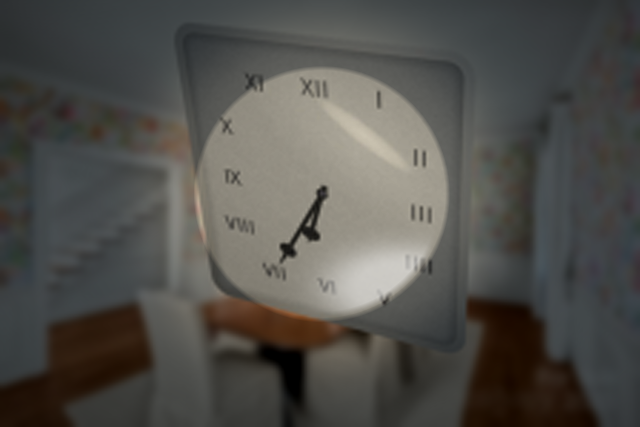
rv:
6.35
